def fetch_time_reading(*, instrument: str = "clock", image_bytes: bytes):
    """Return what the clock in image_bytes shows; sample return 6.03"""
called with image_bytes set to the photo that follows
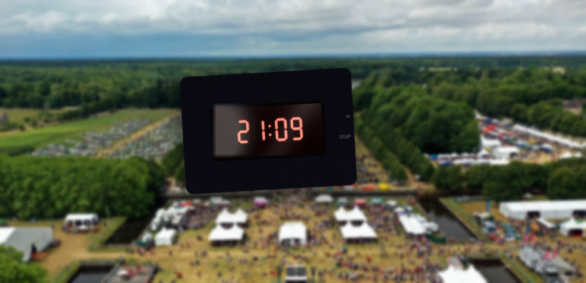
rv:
21.09
